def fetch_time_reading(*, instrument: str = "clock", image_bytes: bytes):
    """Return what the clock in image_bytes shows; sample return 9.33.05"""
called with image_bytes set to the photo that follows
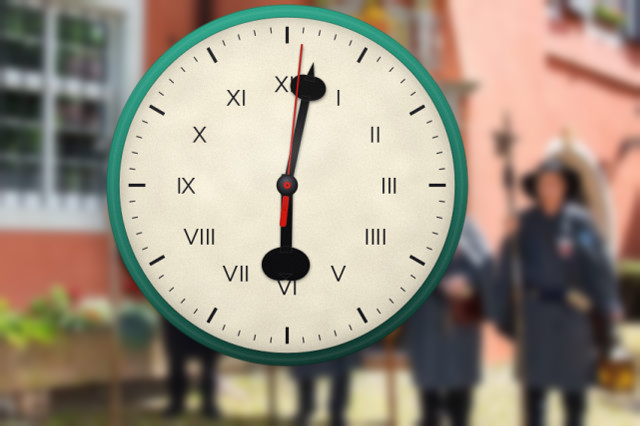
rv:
6.02.01
